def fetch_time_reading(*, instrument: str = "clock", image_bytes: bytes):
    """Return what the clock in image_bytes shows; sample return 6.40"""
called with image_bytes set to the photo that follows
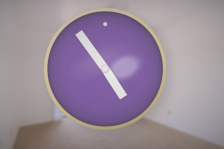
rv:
4.54
